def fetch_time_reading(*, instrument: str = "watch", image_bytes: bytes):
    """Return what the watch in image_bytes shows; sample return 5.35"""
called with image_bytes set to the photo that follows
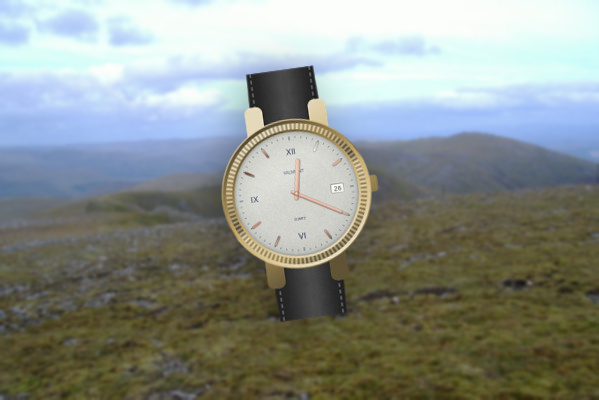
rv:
12.20
